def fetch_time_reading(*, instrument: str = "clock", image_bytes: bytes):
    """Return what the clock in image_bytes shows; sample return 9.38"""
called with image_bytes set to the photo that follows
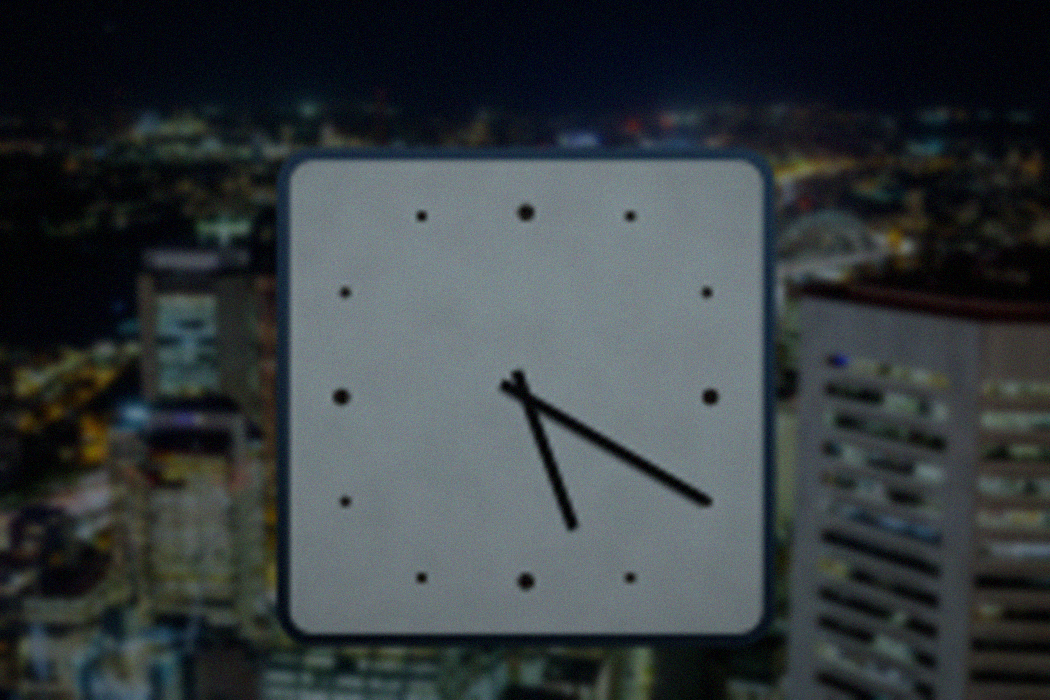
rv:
5.20
